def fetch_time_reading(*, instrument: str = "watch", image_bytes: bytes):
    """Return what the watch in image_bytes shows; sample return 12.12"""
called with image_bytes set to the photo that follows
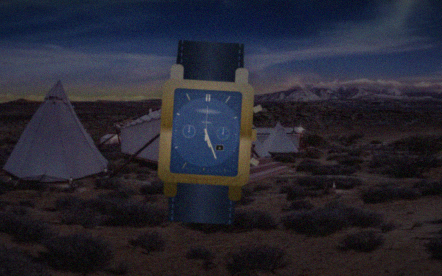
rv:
5.26
